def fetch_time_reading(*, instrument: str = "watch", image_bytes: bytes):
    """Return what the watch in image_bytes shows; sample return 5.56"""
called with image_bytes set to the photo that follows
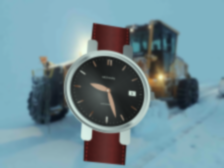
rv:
9.27
